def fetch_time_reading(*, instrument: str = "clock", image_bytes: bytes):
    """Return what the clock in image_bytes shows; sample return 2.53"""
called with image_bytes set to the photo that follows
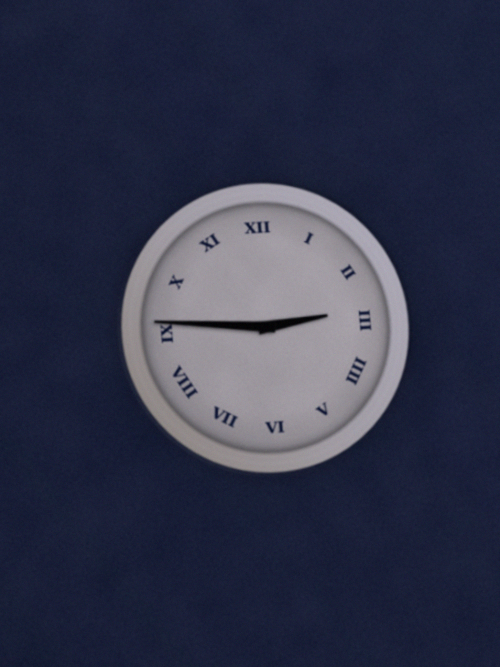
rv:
2.46
